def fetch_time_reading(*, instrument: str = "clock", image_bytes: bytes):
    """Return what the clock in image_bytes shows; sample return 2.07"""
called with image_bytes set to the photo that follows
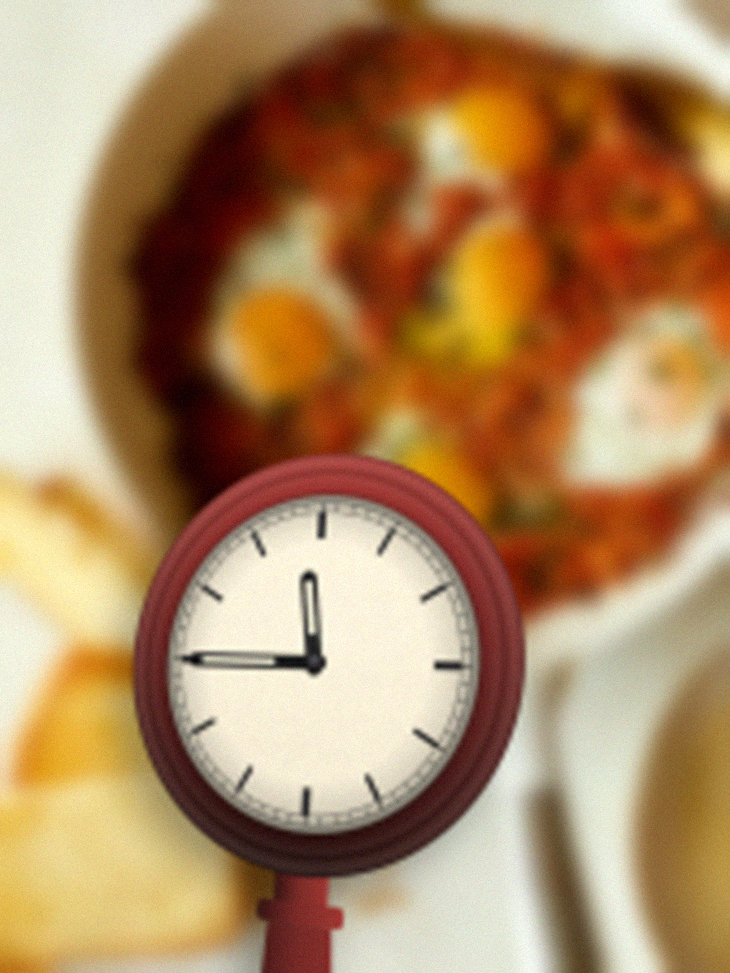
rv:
11.45
